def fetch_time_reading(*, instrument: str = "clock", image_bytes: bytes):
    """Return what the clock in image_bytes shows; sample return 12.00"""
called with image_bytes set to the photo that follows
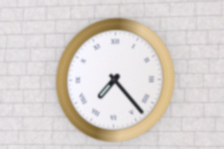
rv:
7.23
